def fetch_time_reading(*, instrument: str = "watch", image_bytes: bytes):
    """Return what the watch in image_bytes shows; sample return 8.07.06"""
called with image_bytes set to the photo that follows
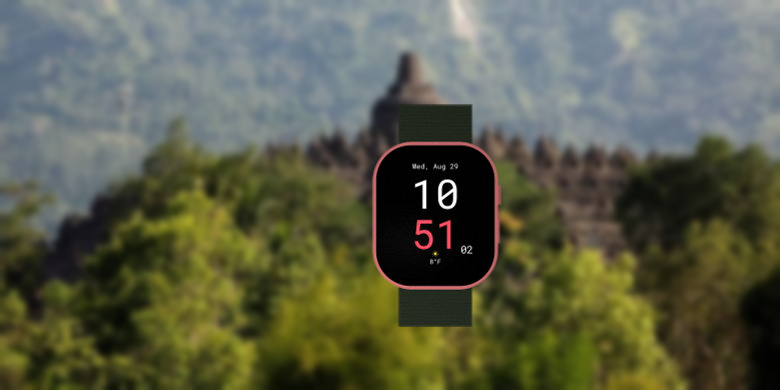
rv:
10.51.02
